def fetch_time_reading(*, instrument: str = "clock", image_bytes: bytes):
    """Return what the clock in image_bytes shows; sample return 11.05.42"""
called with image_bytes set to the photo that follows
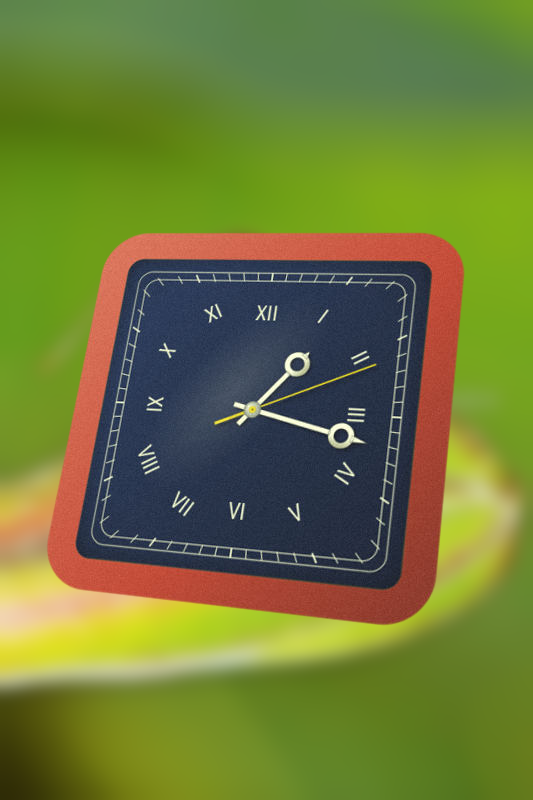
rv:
1.17.11
